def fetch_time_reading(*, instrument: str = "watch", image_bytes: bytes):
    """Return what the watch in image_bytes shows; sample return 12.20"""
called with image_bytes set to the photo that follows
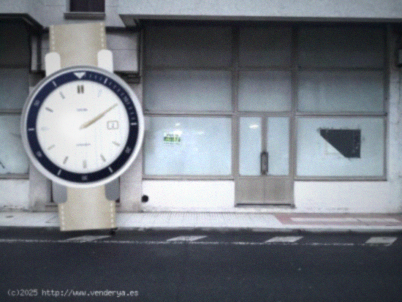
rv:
2.10
